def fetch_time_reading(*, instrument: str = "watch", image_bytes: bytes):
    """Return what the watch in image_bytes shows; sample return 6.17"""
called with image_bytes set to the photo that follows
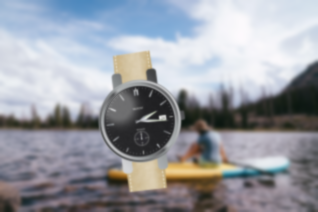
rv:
2.16
